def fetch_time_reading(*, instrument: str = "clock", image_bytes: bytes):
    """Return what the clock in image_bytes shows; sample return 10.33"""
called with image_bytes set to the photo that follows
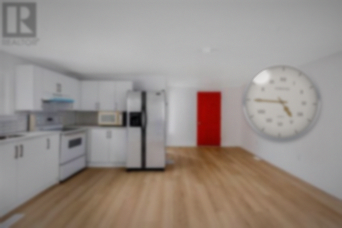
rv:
4.45
